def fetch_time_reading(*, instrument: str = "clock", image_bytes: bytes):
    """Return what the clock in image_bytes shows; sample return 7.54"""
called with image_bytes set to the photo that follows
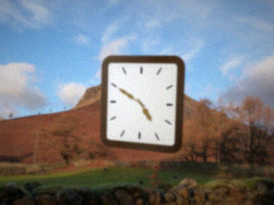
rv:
4.50
